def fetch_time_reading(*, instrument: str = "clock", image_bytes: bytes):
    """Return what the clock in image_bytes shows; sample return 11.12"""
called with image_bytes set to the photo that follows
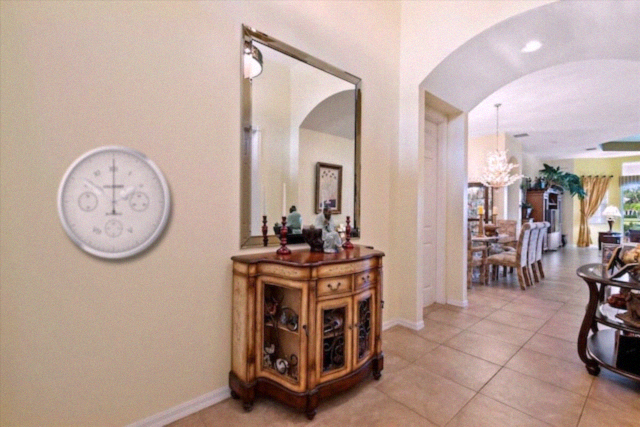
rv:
1.51
